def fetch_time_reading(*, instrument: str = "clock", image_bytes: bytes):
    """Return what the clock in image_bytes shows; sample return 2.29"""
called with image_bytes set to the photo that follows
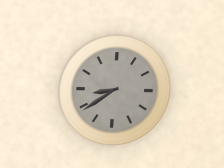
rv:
8.39
